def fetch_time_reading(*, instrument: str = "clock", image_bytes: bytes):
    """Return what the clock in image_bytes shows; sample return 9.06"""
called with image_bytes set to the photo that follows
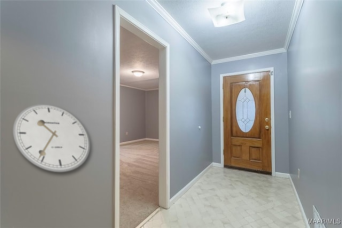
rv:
10.36
